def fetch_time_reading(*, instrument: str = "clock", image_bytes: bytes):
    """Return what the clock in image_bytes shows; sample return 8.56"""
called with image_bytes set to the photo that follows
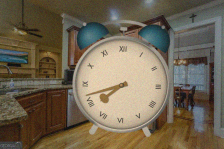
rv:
7.42
